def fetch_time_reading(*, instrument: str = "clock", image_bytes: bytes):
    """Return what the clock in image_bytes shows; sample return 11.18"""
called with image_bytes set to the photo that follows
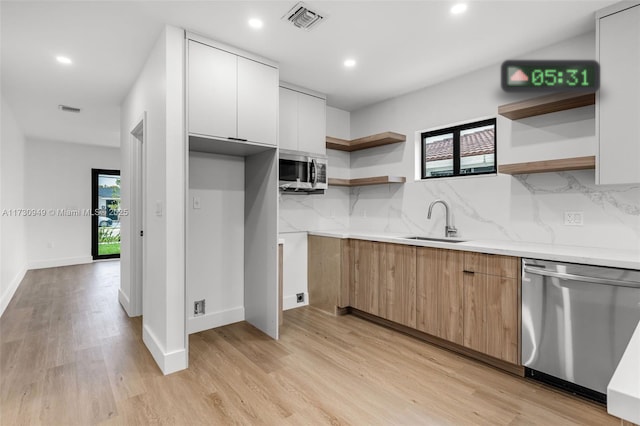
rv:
5.31
